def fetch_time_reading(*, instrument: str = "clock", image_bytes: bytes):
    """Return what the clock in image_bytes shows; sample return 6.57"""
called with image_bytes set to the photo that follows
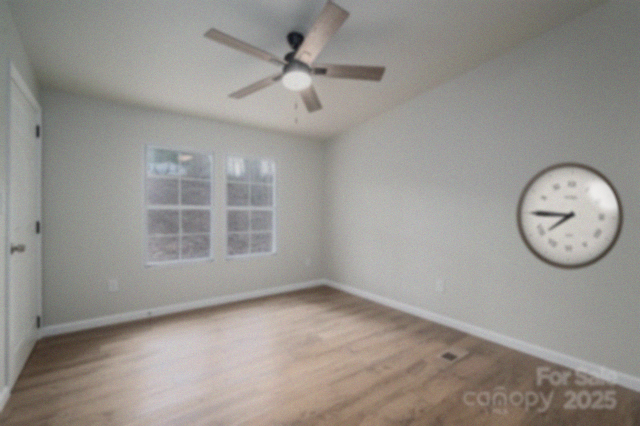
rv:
7.45
